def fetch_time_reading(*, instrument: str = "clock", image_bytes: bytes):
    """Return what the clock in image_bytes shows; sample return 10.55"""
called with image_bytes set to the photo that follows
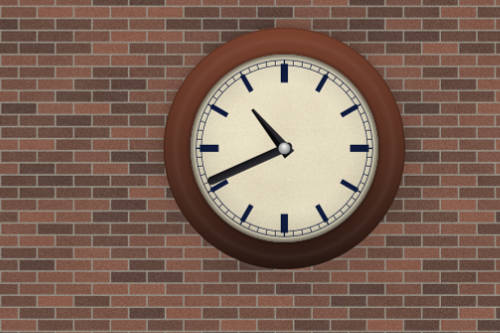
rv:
10.41
